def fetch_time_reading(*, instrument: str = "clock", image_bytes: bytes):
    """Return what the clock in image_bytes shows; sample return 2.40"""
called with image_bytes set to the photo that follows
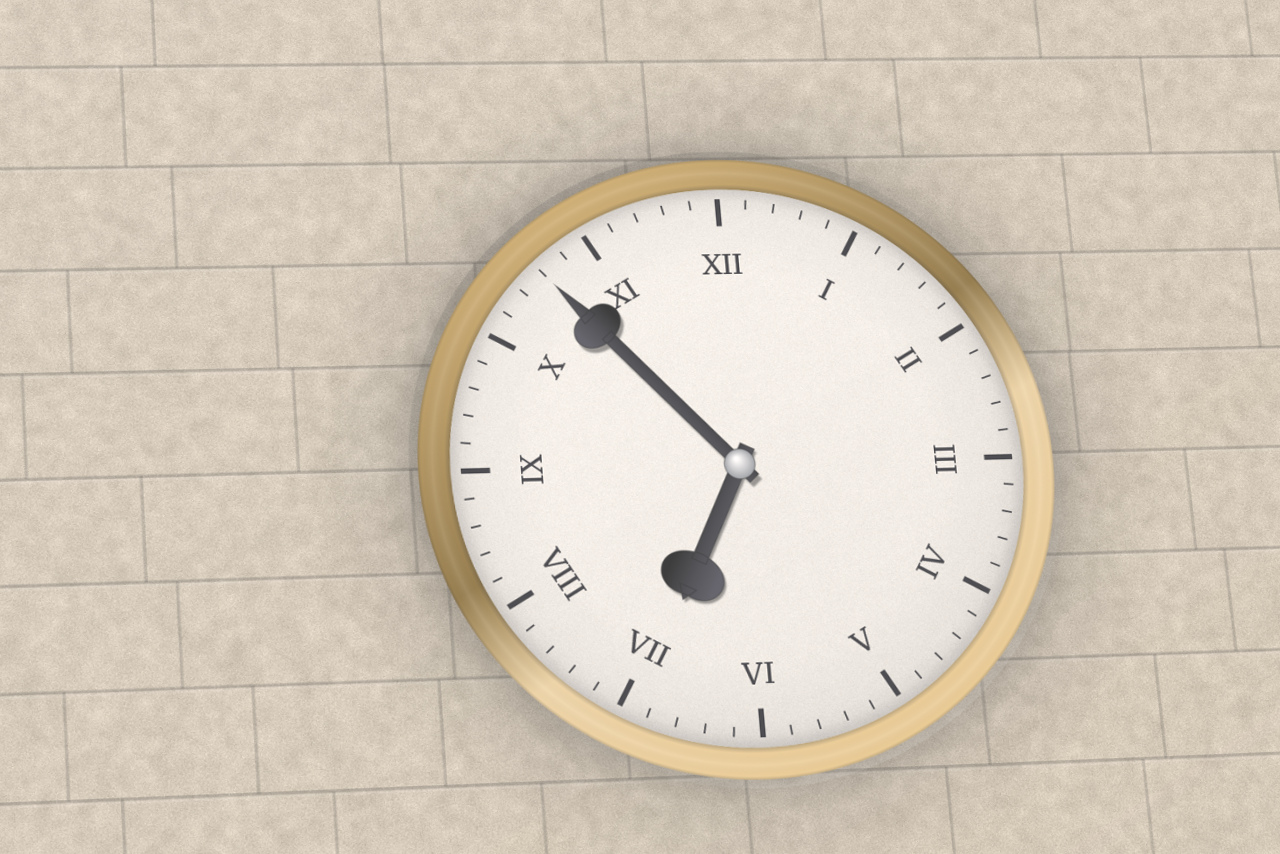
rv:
6.53
